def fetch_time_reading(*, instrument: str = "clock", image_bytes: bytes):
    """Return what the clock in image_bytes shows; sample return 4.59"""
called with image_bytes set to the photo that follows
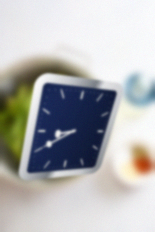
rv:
8.40
